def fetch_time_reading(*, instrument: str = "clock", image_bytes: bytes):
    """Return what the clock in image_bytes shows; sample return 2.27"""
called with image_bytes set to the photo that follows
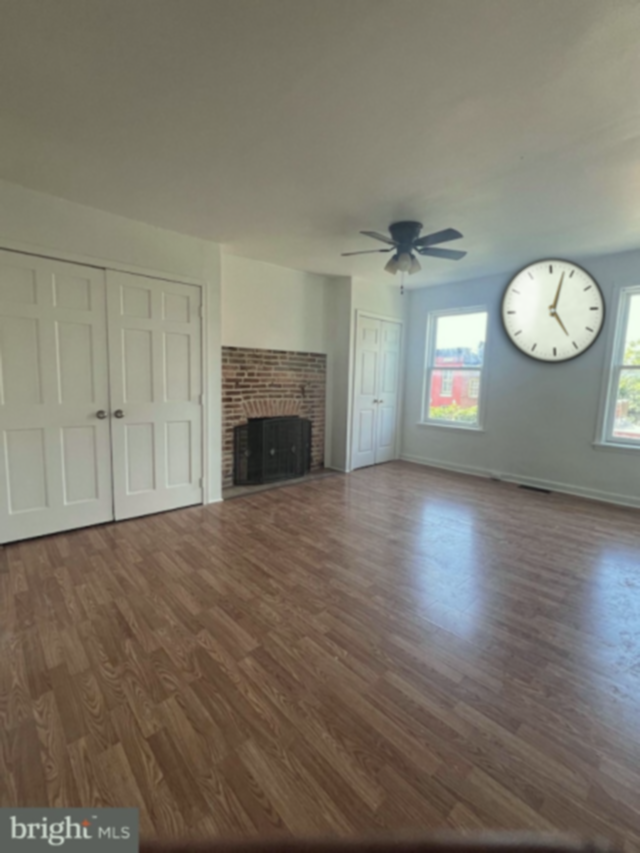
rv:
5.03
